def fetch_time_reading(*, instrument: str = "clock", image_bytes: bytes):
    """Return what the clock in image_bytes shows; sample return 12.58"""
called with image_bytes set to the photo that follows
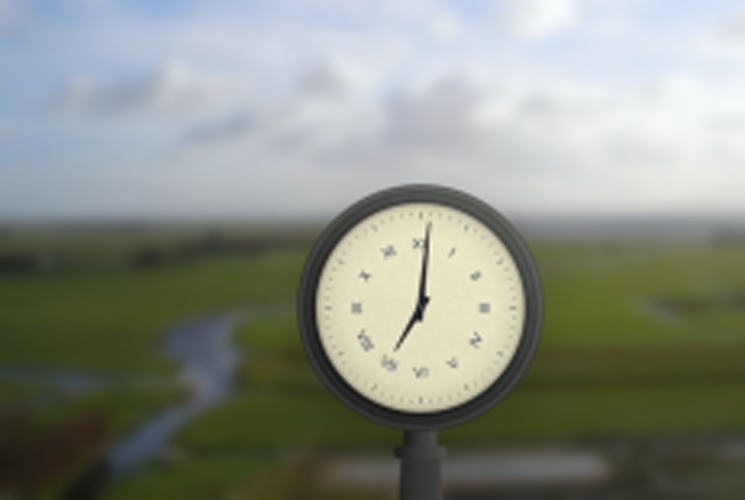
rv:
7.01
